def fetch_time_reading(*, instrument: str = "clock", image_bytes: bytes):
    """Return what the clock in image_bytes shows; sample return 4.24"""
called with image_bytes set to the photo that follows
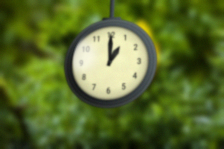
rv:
1.00
